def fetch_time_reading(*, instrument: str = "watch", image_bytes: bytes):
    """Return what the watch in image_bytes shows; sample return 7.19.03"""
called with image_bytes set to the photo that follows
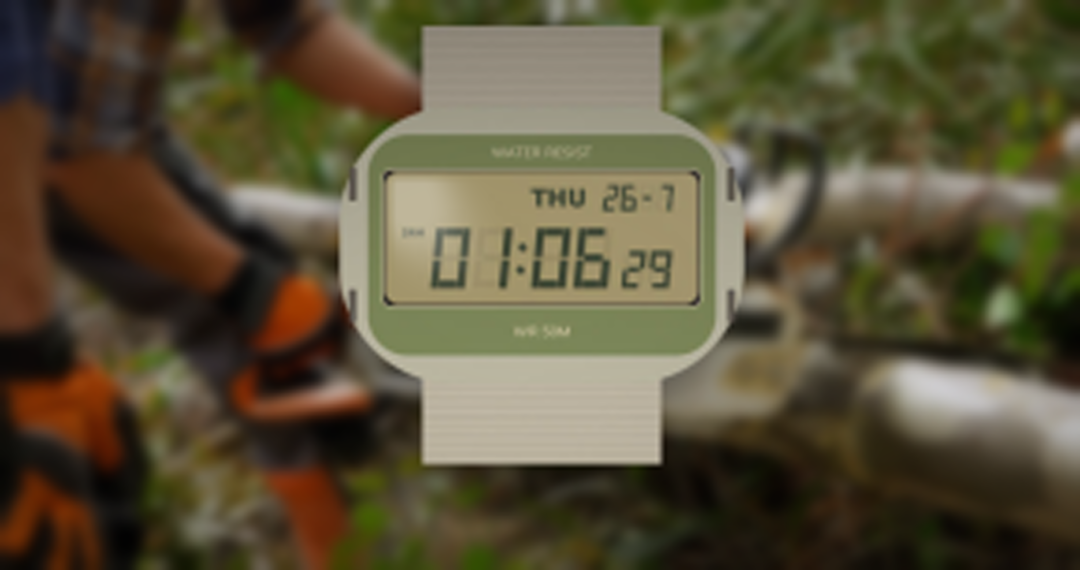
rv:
1.06.29
